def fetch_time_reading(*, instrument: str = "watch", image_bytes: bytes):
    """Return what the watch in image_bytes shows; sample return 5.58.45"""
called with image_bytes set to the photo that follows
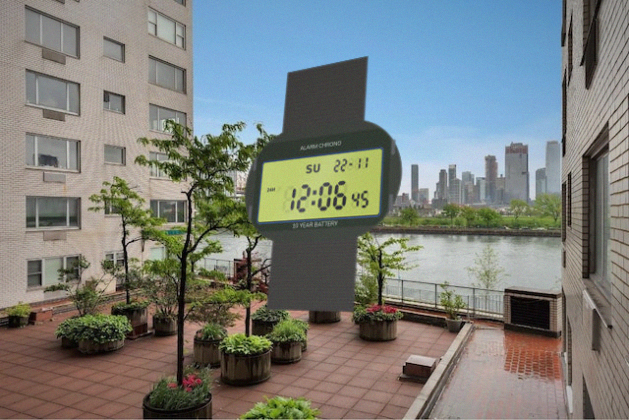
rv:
12.06.45
